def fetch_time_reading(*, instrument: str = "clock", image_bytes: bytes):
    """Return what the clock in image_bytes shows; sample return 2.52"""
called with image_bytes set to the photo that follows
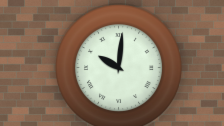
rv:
10.01
